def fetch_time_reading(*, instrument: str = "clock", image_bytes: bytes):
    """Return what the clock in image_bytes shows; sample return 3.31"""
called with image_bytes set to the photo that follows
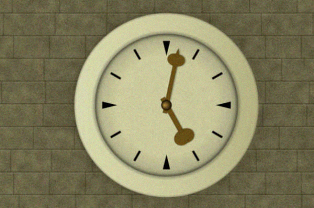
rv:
5.02
